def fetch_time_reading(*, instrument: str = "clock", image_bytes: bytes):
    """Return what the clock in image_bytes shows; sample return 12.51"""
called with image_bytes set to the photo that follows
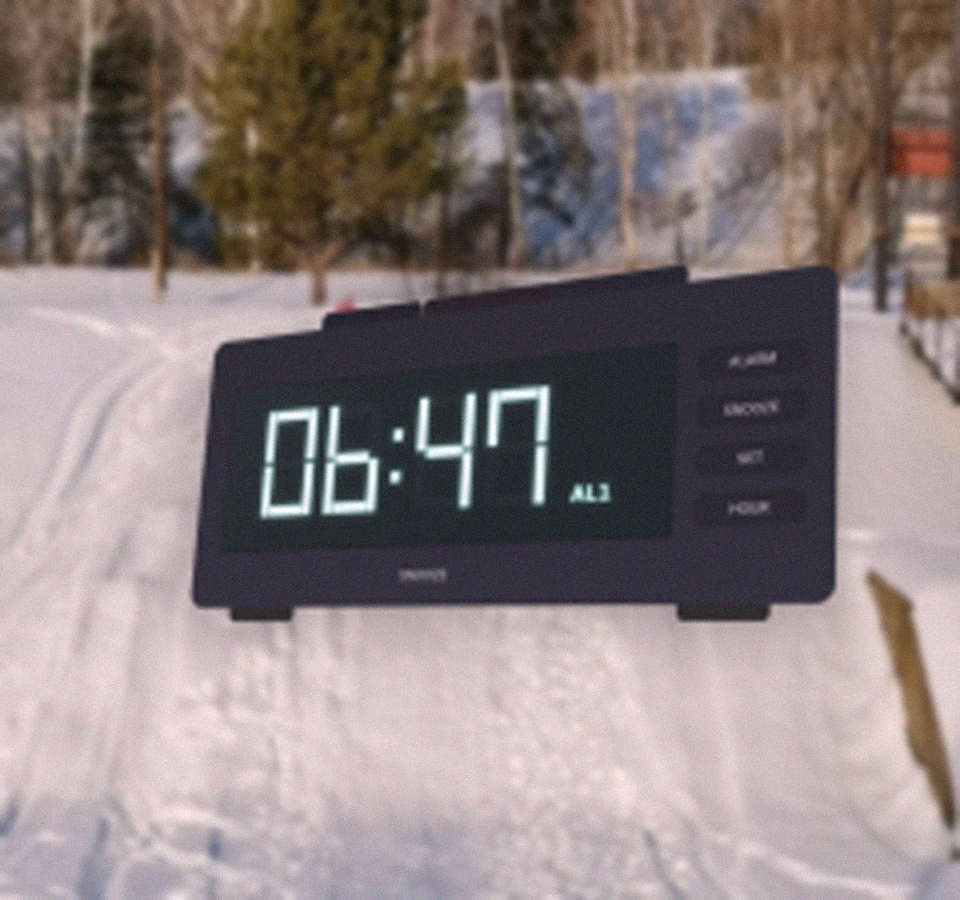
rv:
6.47
